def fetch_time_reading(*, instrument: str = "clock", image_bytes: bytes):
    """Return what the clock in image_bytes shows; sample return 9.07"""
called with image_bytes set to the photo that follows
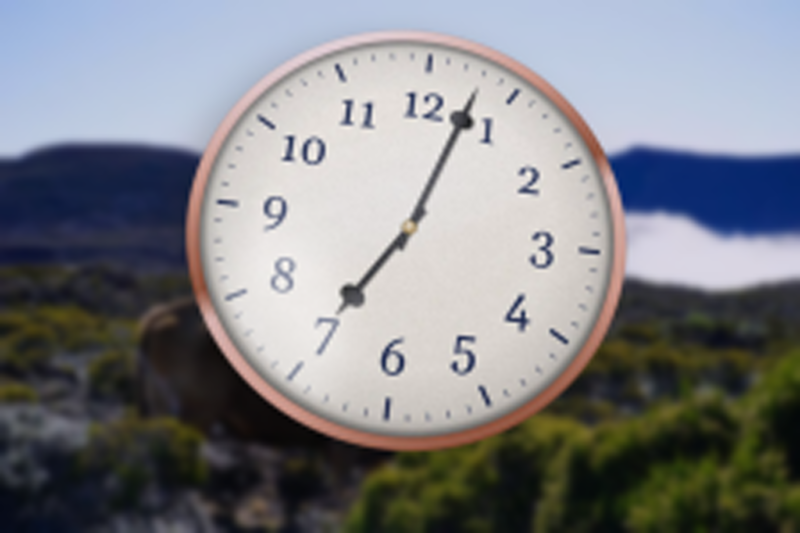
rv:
7.03
